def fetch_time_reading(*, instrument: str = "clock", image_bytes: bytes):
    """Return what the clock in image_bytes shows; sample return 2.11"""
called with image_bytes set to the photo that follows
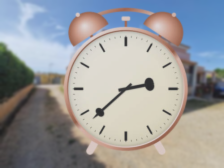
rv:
2.38
